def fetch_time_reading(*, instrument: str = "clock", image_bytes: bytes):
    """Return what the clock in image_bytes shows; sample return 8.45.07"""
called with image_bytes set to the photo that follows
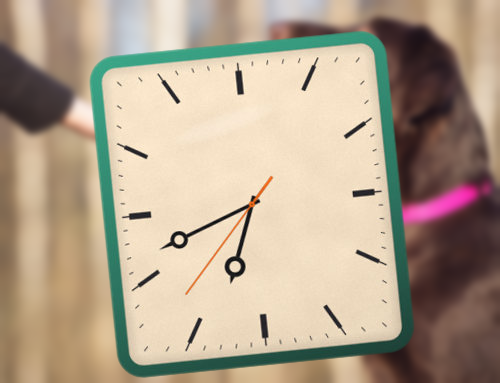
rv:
6.41.37
